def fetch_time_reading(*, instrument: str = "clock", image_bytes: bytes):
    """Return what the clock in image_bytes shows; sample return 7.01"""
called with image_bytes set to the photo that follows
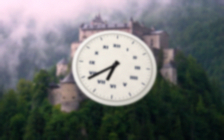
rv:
6.39
